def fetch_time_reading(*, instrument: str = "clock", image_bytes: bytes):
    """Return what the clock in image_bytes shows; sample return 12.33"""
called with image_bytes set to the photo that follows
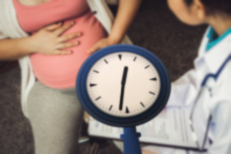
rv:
12.32
